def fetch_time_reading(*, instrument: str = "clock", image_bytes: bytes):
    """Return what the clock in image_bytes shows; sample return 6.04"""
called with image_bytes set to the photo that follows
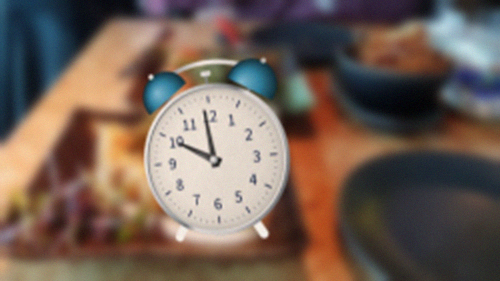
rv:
9.59
